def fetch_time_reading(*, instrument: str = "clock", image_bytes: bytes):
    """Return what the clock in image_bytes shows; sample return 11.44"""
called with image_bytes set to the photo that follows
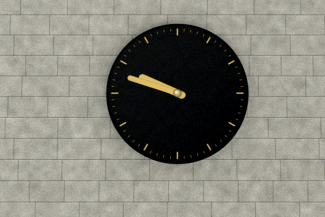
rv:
9.48
